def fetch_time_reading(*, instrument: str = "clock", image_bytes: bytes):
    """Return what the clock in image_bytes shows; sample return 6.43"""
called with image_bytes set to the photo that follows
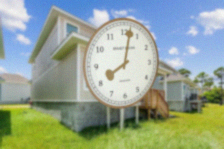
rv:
8.02
